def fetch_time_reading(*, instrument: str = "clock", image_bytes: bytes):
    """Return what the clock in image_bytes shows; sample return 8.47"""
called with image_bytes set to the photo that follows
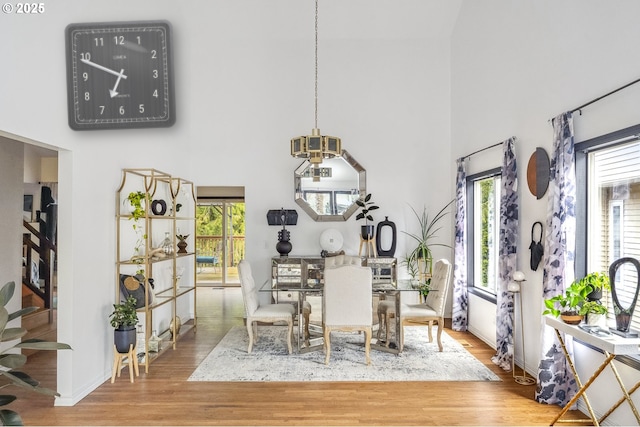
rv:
6.49
